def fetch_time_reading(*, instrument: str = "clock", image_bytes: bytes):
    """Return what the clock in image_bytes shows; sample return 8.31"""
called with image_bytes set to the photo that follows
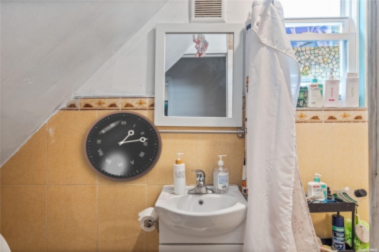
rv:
1.13
